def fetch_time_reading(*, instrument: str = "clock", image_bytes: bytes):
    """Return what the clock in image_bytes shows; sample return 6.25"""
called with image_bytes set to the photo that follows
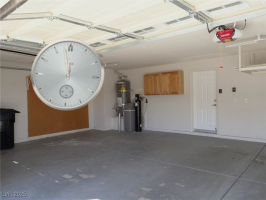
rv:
11.58
